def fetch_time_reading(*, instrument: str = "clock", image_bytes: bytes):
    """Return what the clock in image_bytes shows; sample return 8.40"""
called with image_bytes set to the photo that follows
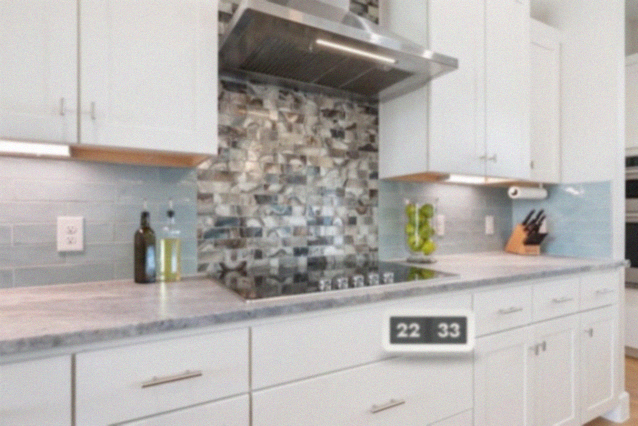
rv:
22.33
